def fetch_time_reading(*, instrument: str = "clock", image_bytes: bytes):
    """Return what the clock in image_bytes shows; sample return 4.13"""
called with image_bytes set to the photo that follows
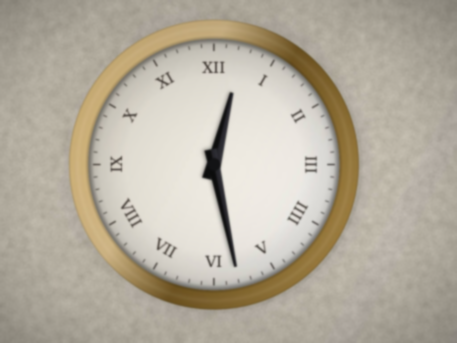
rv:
12.28
